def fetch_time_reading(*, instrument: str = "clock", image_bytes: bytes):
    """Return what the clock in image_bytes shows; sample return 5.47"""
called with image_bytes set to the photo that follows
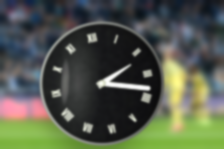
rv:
2.18
